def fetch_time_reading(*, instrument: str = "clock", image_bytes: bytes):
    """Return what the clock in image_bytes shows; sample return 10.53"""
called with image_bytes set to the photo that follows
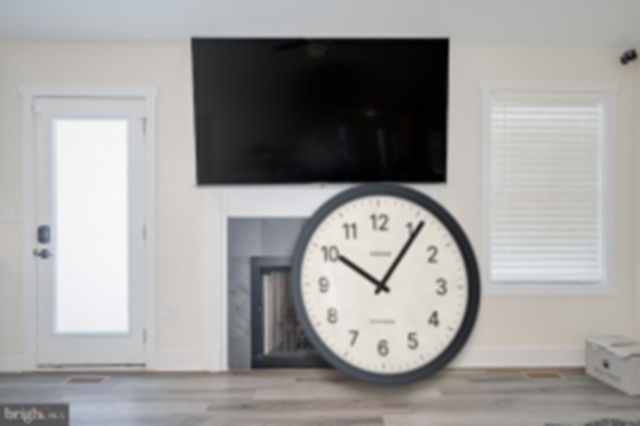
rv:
10.06
